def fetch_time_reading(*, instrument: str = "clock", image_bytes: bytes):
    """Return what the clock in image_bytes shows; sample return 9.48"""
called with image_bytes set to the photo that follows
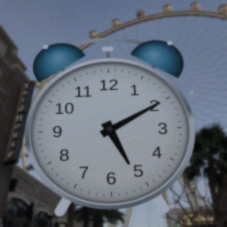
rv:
5.10
